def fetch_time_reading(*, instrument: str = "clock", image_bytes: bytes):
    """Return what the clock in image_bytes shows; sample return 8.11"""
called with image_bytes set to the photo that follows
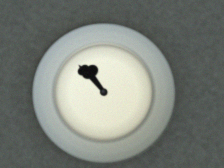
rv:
10.53
